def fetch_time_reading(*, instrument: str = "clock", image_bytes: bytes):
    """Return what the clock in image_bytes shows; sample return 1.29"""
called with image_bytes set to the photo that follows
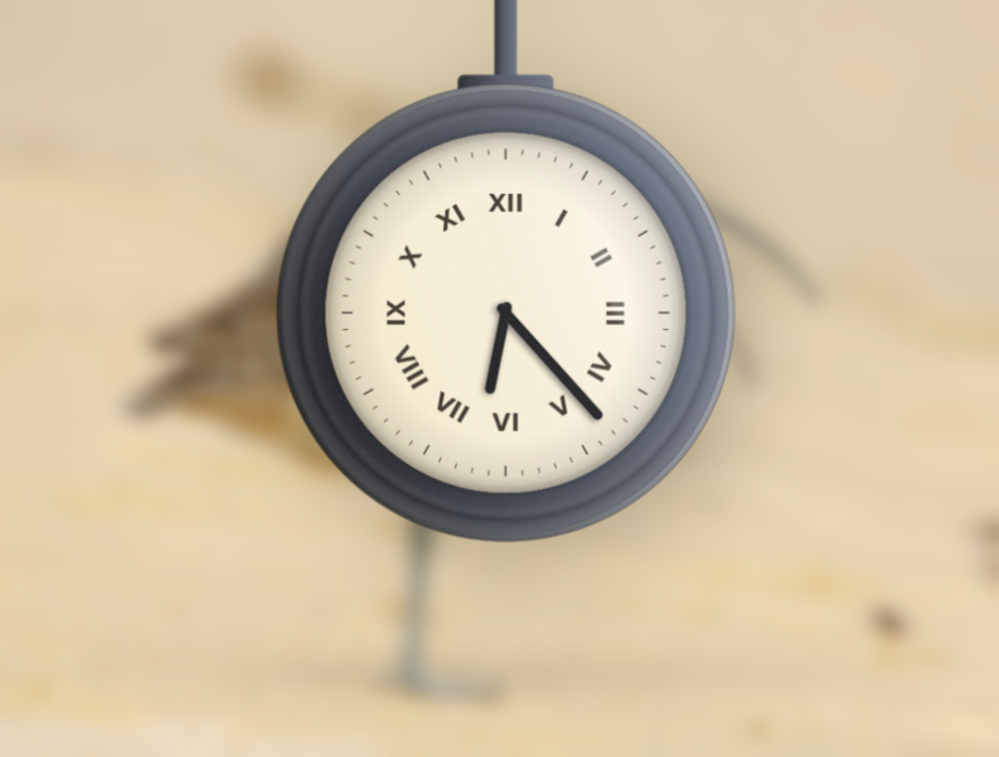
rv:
6.23
